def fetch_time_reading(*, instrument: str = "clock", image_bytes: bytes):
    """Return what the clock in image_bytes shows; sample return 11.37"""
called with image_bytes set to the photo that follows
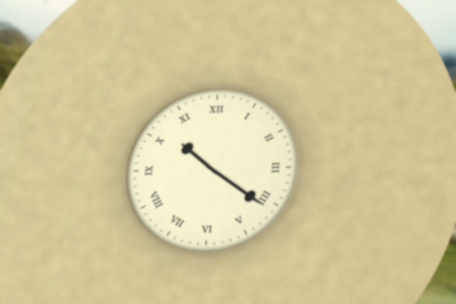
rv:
10.21
